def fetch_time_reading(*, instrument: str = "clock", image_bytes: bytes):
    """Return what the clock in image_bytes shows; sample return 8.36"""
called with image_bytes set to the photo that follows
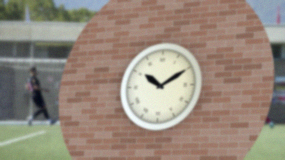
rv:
10.10
